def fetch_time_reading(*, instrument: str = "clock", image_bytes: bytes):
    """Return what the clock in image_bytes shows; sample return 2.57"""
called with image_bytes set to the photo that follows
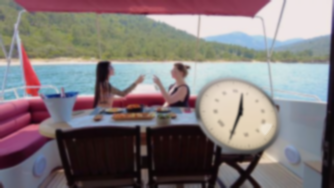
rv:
12.35
